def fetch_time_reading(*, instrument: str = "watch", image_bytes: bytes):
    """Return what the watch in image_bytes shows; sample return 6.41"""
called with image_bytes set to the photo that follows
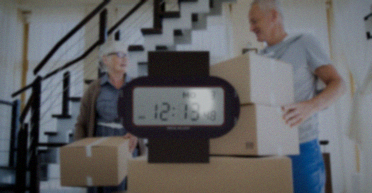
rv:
12.13
